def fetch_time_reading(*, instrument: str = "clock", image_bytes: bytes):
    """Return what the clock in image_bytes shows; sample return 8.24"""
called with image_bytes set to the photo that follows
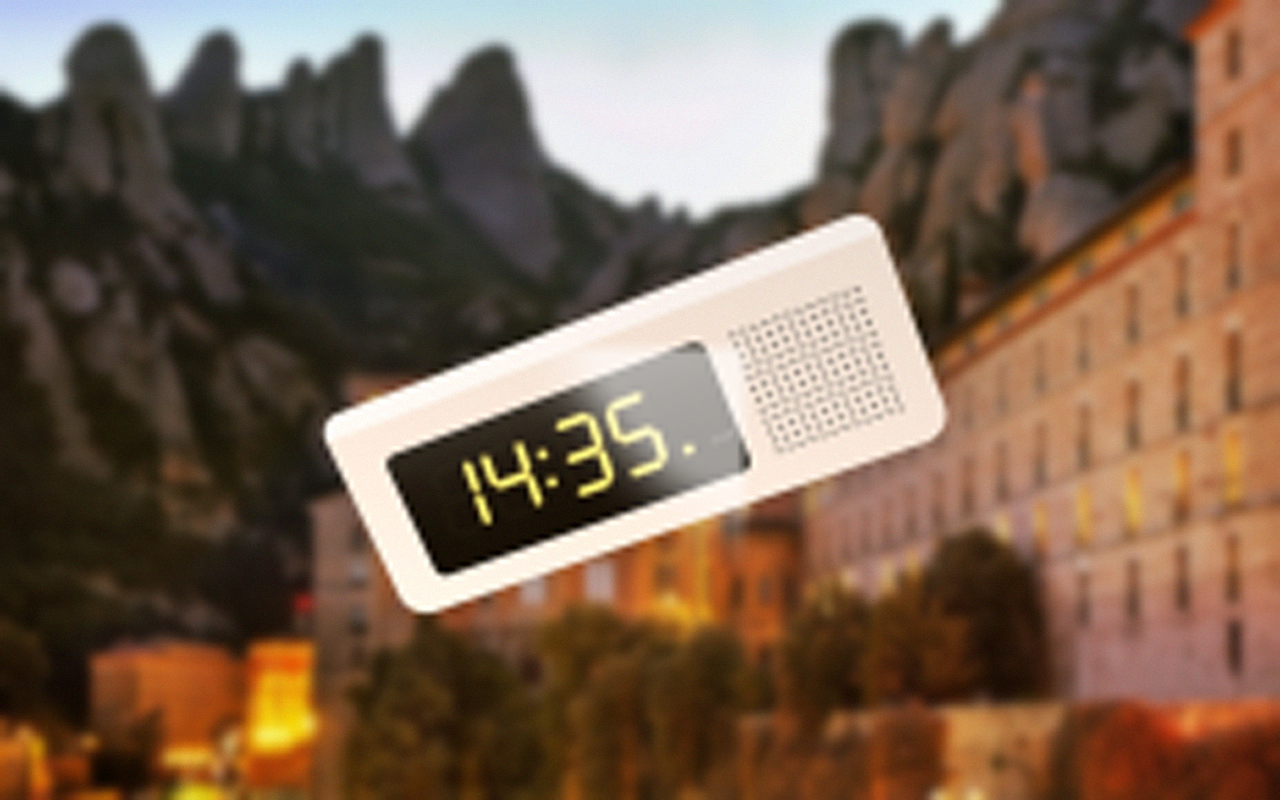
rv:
14.35
